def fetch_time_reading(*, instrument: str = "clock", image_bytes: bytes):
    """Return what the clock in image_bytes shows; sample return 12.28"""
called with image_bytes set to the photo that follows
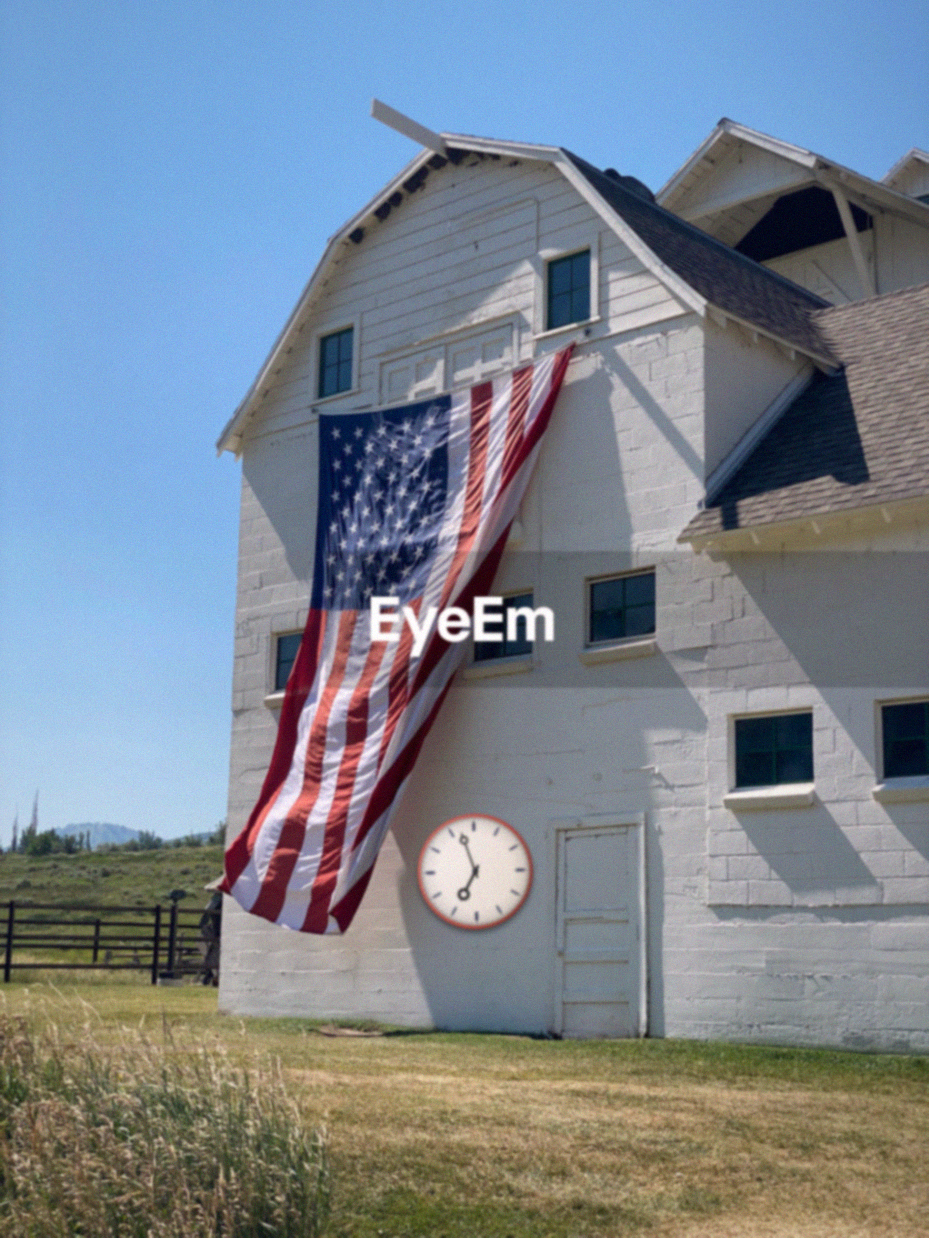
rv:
6.57
